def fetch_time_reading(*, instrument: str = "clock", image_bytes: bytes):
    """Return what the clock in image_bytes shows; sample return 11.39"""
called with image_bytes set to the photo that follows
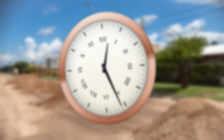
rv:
12.26
